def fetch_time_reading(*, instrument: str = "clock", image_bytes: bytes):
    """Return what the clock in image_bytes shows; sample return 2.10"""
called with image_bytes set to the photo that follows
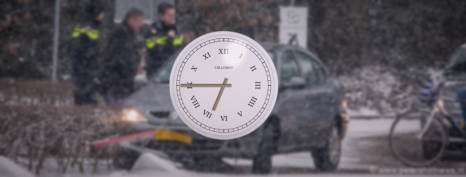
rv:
6.45
